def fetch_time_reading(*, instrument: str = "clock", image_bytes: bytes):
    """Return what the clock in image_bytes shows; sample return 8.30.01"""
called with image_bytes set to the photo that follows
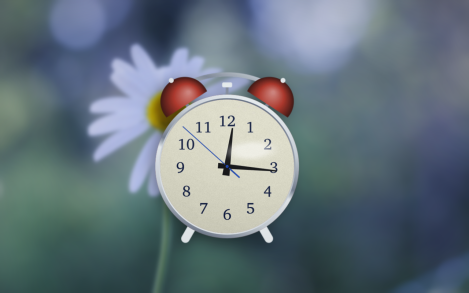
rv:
12.15.52
